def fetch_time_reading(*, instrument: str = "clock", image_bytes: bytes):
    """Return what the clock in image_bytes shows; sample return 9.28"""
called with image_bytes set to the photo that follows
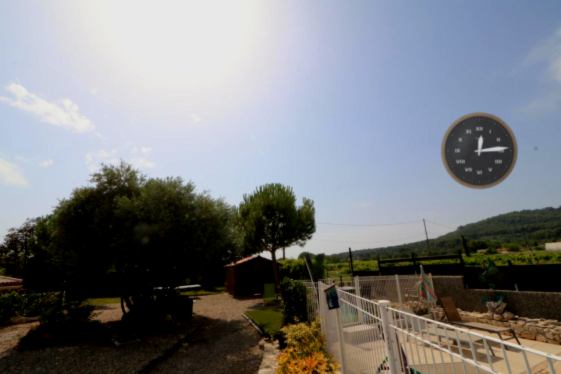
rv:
12.14
